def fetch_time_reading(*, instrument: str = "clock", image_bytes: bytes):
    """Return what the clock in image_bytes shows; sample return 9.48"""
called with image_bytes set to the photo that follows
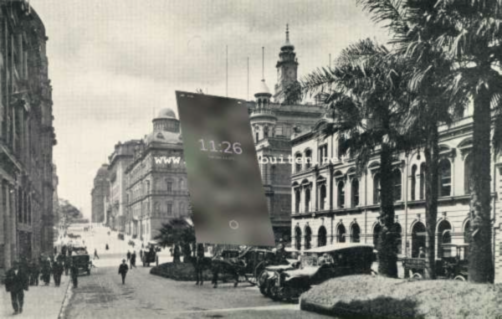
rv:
11.26
